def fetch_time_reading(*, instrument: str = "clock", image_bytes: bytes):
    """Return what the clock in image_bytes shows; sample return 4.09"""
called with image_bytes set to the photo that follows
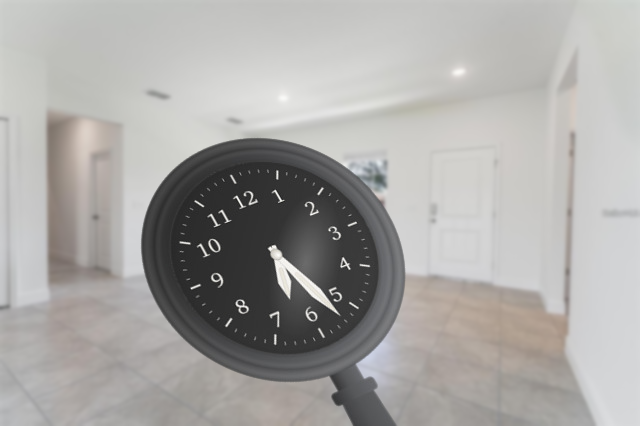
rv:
6.27
